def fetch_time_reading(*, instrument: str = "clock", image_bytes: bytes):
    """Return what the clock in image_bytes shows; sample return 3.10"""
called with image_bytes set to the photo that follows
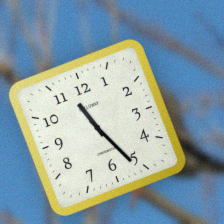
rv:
11.26
